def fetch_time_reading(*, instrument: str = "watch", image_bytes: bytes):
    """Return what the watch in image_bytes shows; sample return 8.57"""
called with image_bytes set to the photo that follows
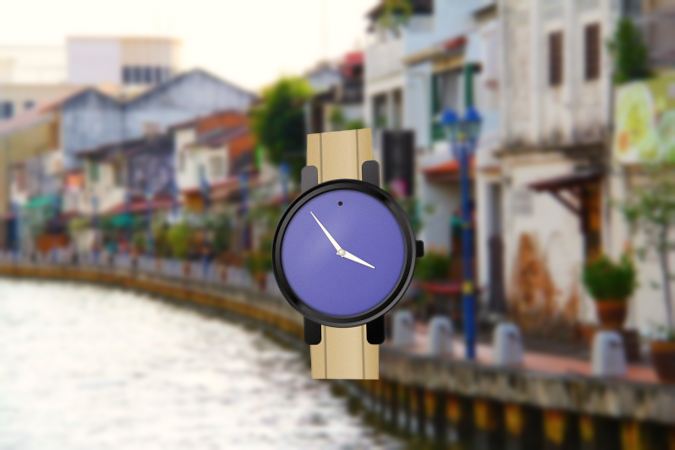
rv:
3.54
